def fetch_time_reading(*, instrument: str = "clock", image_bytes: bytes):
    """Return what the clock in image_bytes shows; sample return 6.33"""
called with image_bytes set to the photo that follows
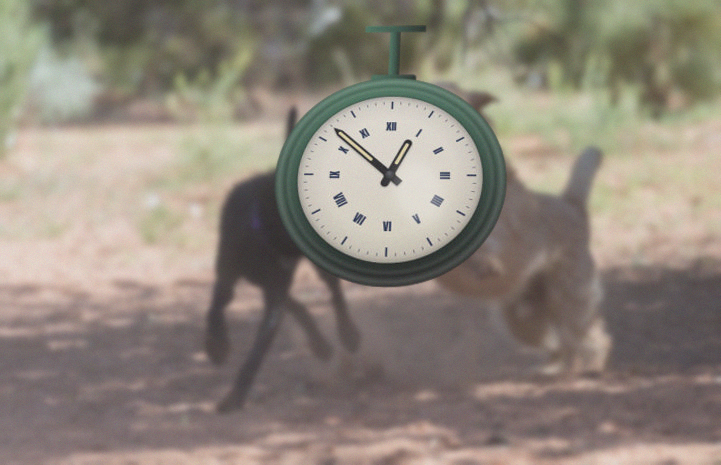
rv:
12.52
